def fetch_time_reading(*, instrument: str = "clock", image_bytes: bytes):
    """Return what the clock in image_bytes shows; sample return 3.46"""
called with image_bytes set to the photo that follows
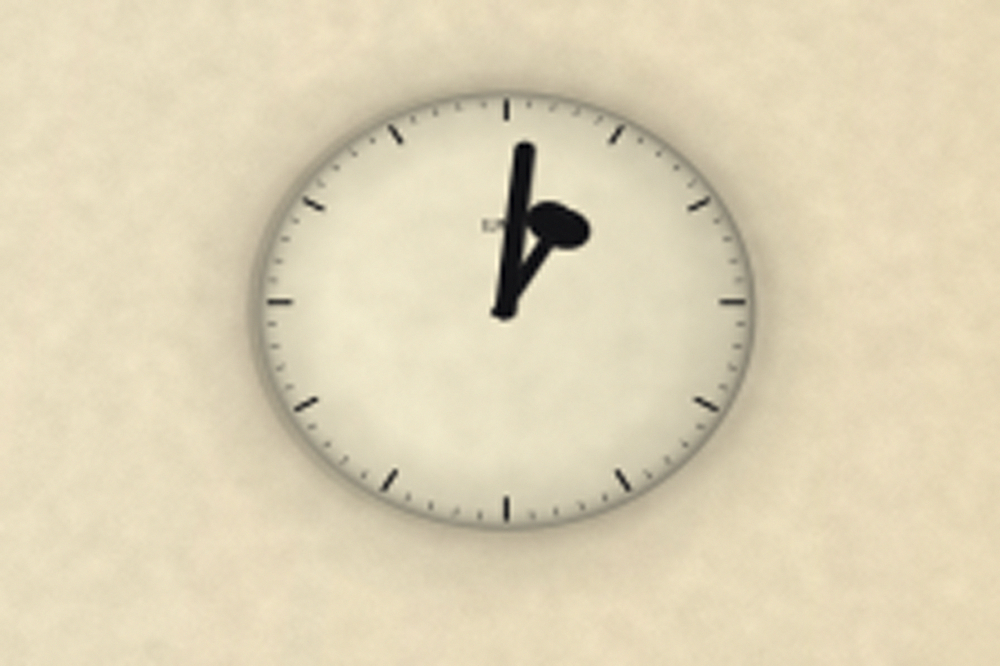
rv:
1.01
